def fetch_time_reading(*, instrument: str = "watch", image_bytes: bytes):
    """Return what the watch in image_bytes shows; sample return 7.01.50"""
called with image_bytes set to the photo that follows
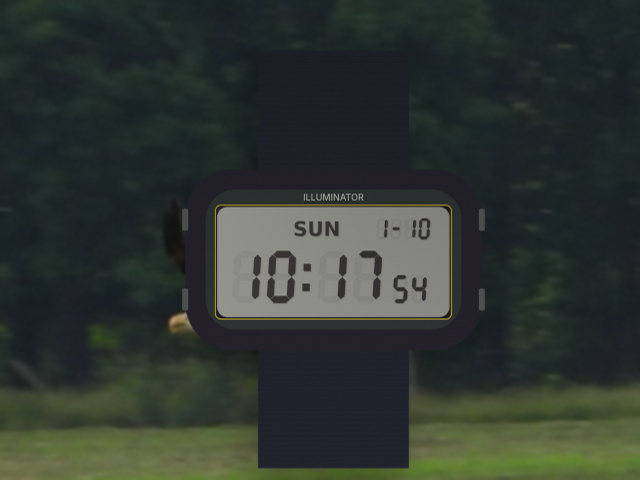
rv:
10.17.54
